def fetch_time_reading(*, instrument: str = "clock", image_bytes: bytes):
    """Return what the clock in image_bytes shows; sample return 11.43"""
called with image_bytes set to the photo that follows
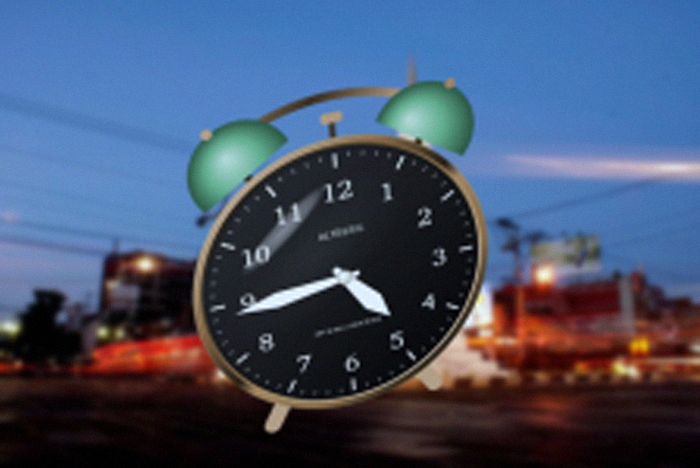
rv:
4.44
